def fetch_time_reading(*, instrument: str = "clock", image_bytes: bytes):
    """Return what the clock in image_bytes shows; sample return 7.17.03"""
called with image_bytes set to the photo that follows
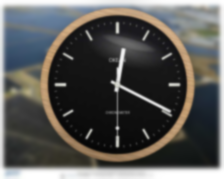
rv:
12.19.30
